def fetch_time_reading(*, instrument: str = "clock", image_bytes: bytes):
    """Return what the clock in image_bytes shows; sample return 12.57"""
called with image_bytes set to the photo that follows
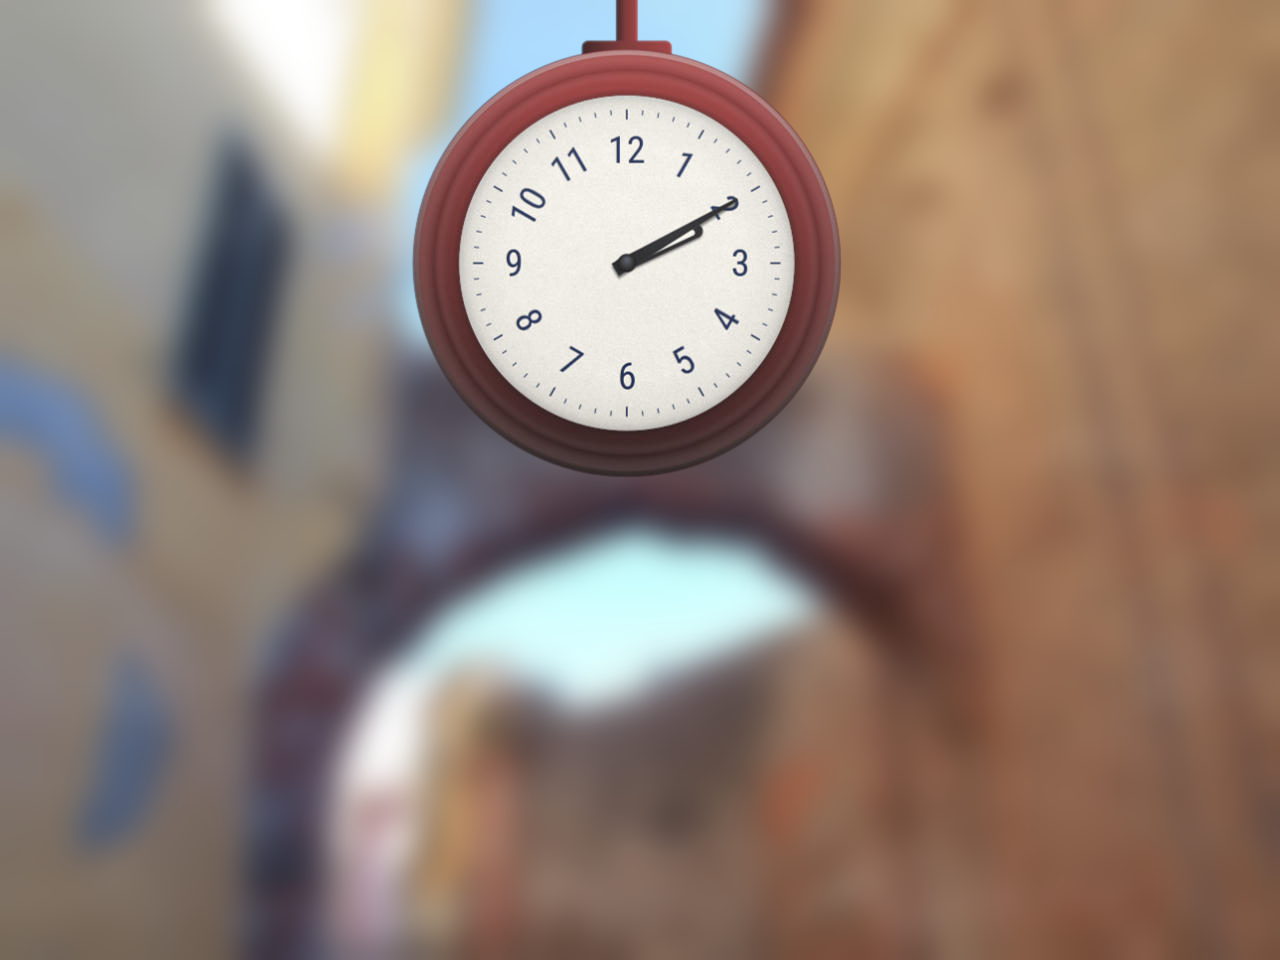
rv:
2.10
